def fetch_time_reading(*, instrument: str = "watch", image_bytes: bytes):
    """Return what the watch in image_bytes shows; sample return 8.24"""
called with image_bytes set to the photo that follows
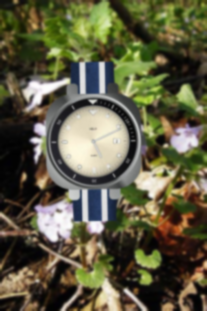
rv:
5.11
